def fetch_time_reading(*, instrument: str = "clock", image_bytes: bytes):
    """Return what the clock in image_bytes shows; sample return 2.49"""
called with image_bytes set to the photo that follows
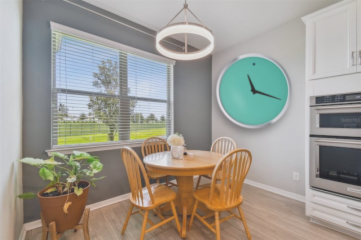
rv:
11.18
